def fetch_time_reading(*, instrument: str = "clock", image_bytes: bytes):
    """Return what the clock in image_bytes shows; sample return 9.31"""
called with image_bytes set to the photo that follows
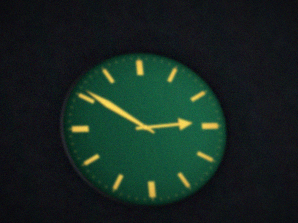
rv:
2.51
